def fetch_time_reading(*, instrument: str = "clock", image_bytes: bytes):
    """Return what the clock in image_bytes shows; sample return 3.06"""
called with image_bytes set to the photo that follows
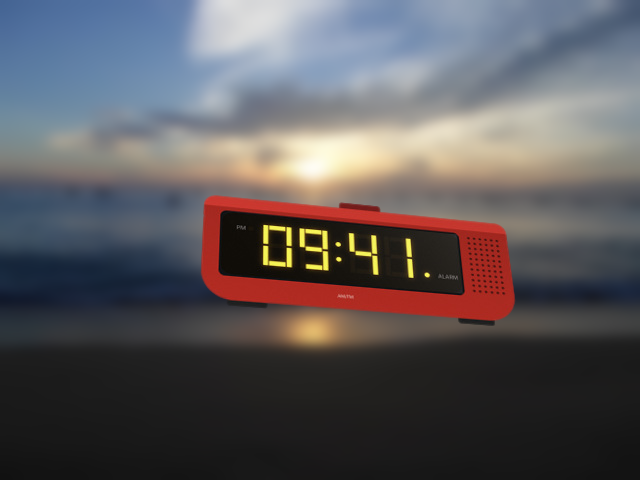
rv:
9.41
